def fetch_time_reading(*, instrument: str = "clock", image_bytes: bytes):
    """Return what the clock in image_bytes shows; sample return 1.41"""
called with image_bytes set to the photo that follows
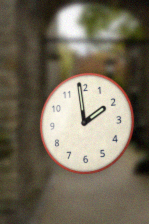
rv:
1.59
